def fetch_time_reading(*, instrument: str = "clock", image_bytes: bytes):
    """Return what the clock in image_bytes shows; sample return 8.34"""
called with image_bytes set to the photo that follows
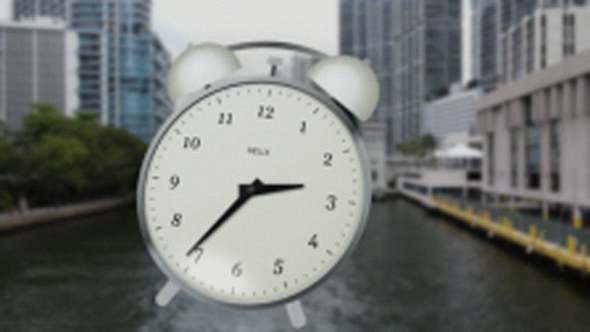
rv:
2.36
